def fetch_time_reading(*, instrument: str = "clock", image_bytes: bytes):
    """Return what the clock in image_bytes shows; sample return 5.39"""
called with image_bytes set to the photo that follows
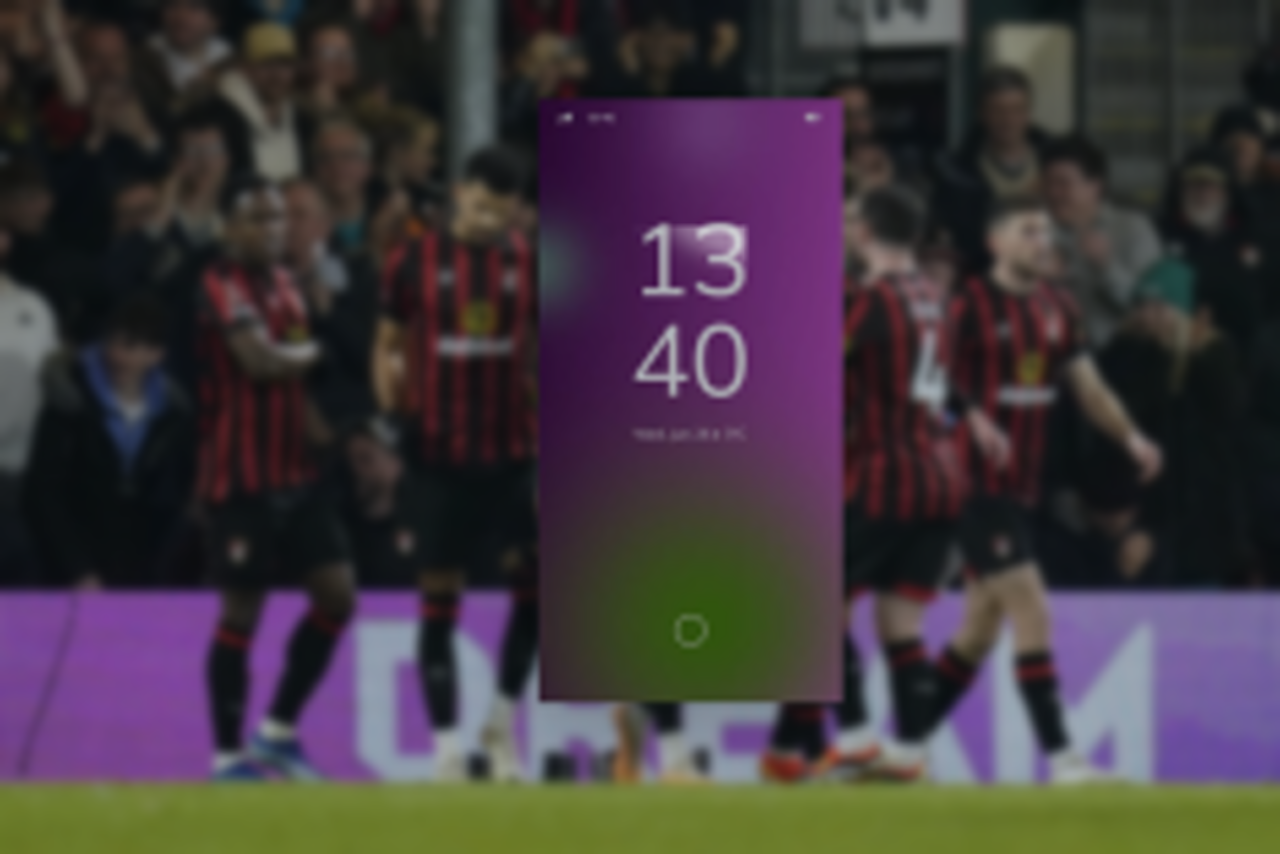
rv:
13.40
